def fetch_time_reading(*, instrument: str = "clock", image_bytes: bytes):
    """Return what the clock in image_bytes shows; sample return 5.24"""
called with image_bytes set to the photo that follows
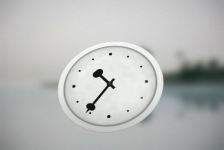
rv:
10.36
